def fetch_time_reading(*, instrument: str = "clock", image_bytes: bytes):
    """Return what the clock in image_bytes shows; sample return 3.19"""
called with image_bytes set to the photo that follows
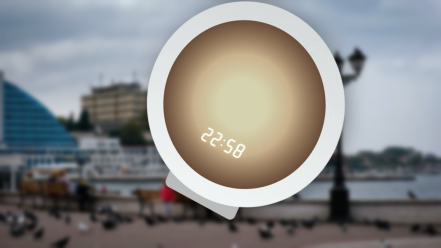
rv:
22.58
